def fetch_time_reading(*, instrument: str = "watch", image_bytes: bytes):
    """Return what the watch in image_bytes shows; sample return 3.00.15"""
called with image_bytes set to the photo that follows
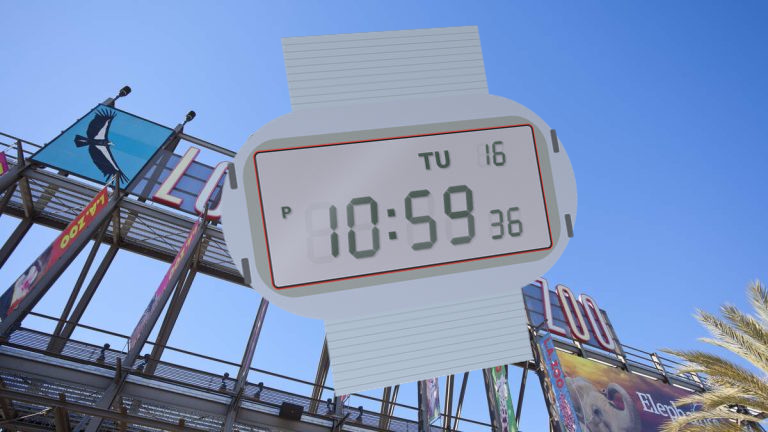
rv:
10.59.36
